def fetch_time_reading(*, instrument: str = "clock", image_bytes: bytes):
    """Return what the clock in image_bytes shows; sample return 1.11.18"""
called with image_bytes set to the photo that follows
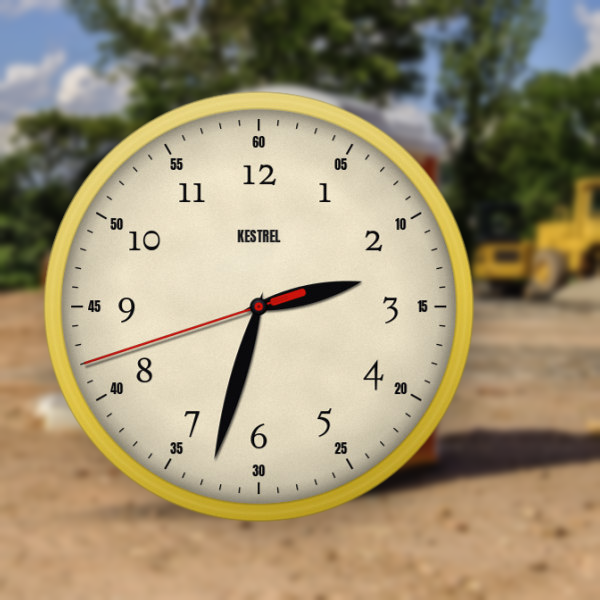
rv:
2.32.42
